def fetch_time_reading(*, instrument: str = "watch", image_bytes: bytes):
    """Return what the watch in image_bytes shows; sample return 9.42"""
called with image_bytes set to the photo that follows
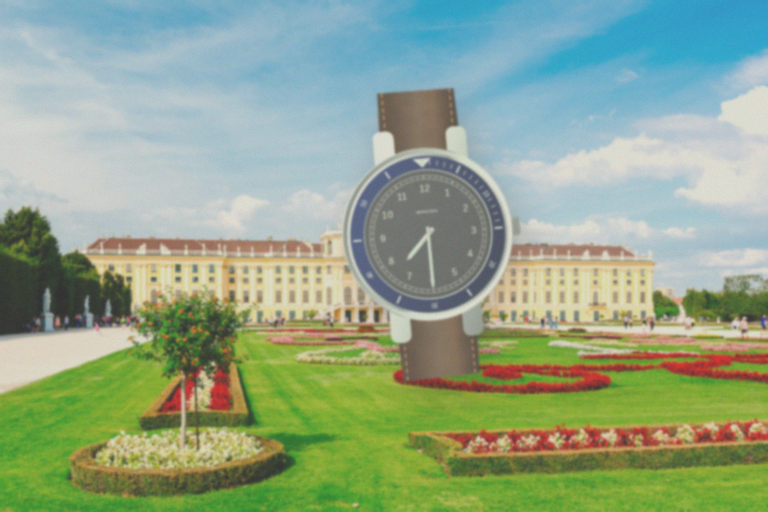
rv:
7.30
